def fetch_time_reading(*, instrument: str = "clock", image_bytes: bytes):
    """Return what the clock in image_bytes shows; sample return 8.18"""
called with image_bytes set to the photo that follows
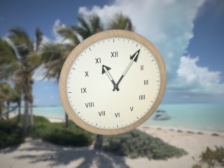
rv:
11.06
